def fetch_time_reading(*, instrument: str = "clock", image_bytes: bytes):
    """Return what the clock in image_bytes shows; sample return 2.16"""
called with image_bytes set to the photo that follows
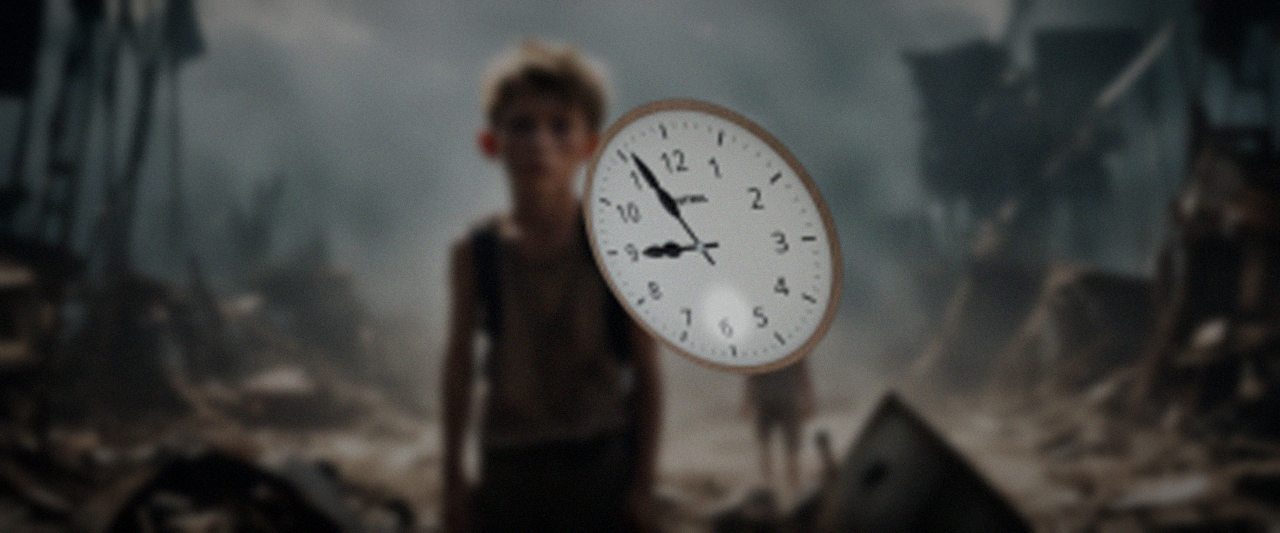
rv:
8.56
